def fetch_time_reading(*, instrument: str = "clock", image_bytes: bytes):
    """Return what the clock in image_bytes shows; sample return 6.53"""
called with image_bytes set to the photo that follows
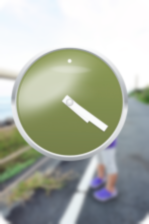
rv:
4.21
